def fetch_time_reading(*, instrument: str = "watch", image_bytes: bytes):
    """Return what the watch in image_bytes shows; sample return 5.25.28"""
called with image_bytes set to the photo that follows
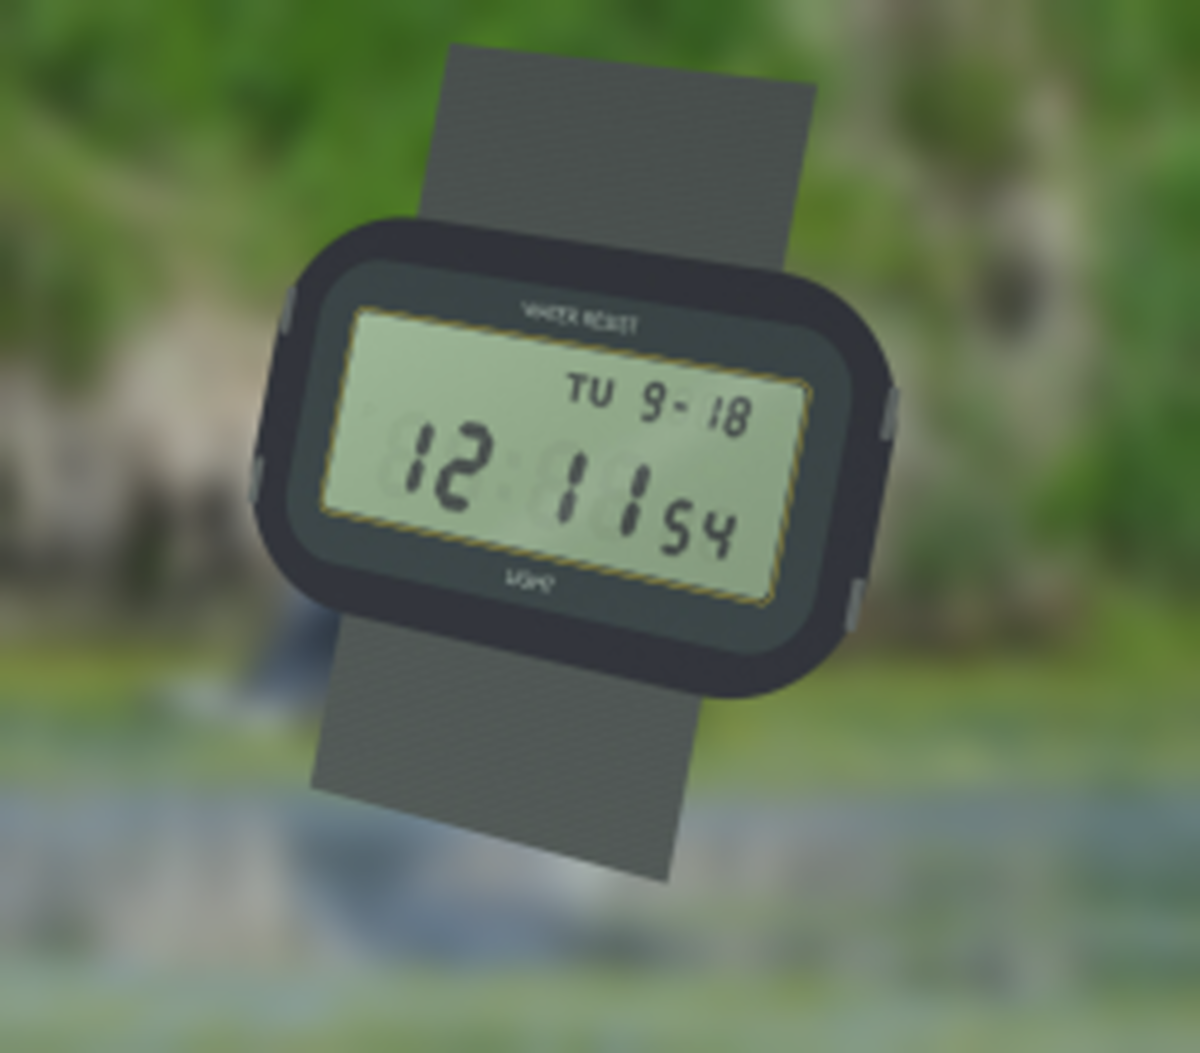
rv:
12.11.54
